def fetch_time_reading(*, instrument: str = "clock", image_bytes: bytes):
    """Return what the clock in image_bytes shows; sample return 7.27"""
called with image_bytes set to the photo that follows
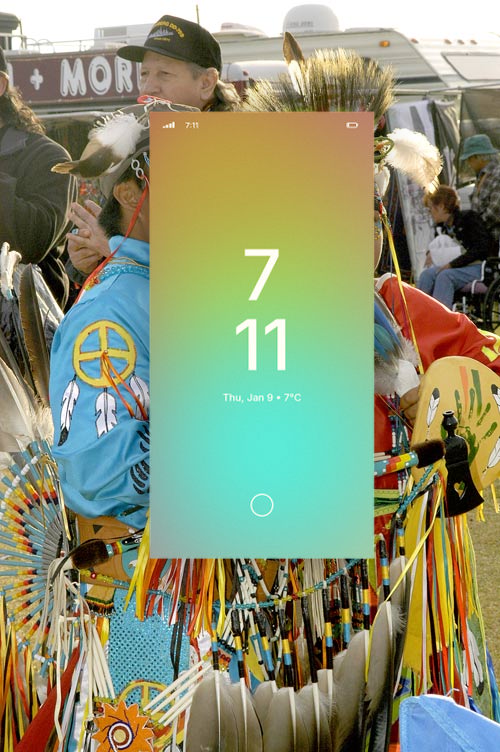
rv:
7.11
